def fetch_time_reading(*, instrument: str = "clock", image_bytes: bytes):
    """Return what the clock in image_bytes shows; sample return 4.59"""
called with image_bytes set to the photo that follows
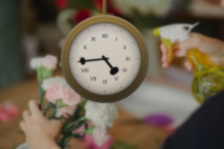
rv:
4.44
